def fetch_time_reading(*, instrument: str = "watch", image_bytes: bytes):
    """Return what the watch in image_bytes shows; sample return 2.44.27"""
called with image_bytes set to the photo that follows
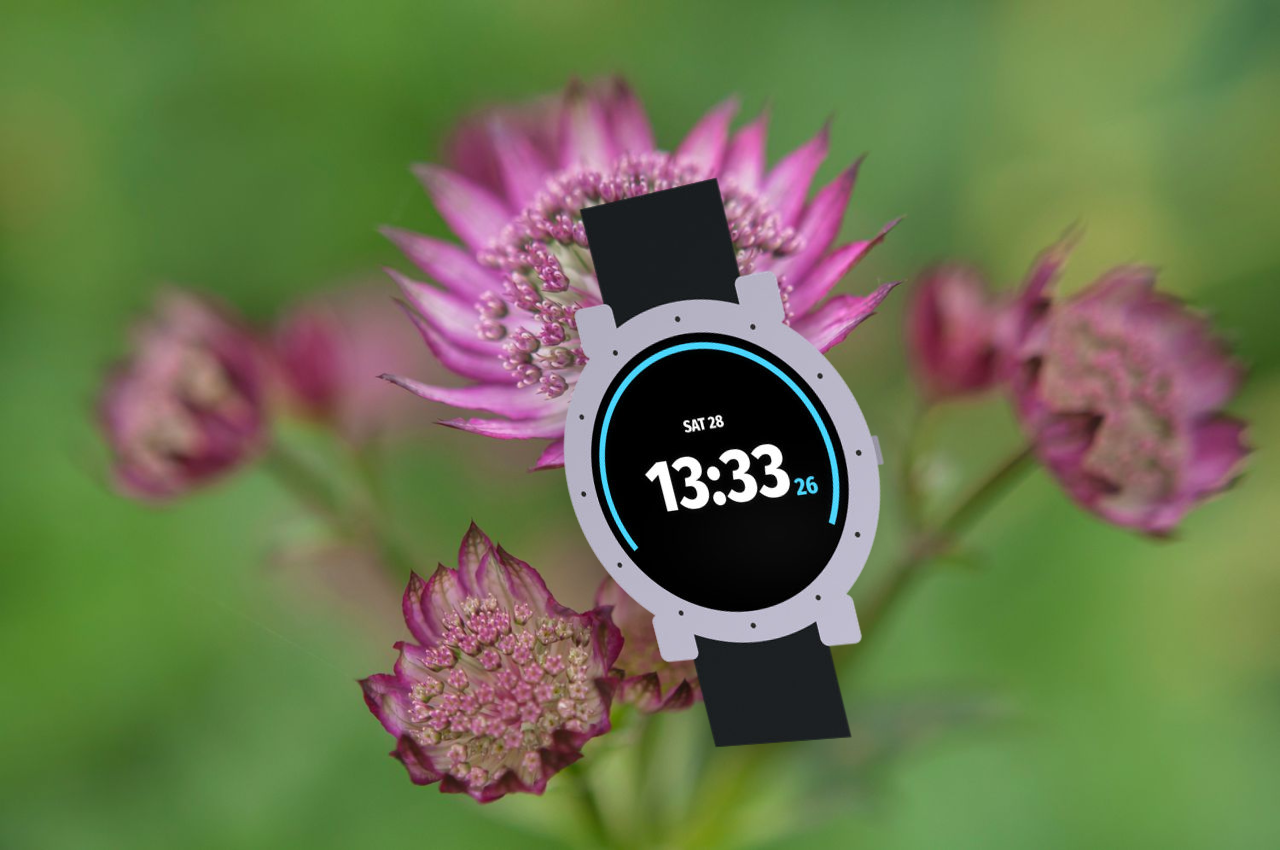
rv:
13.33.26
